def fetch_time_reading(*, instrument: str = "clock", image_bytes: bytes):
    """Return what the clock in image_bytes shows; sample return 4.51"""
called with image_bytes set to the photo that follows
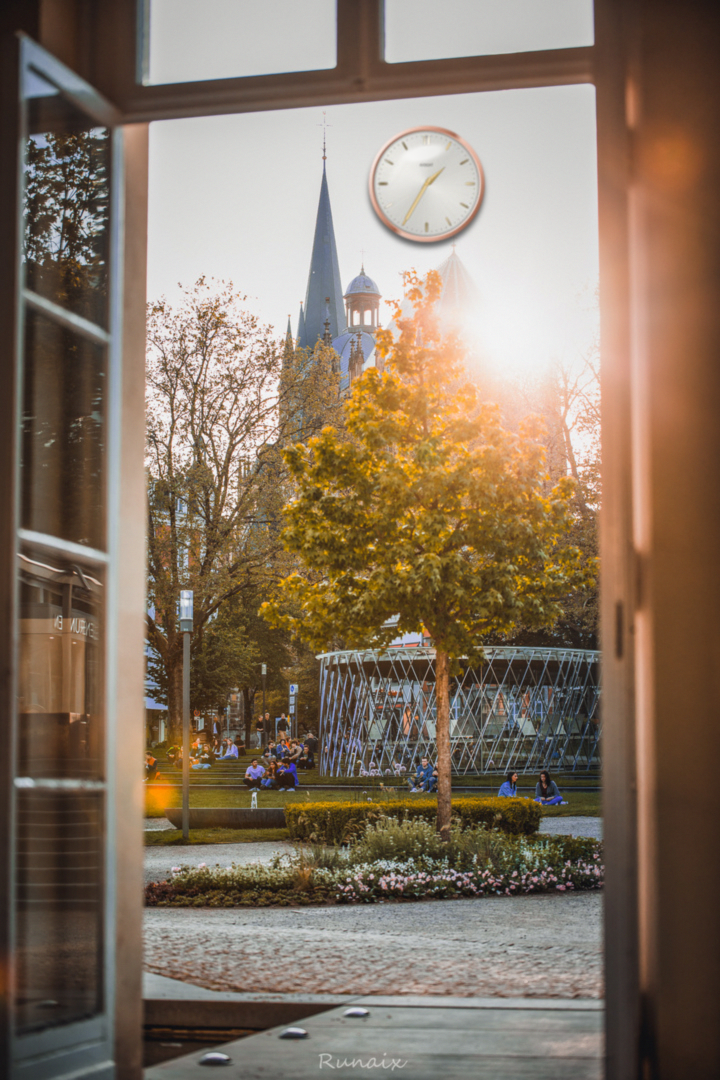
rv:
1.35
